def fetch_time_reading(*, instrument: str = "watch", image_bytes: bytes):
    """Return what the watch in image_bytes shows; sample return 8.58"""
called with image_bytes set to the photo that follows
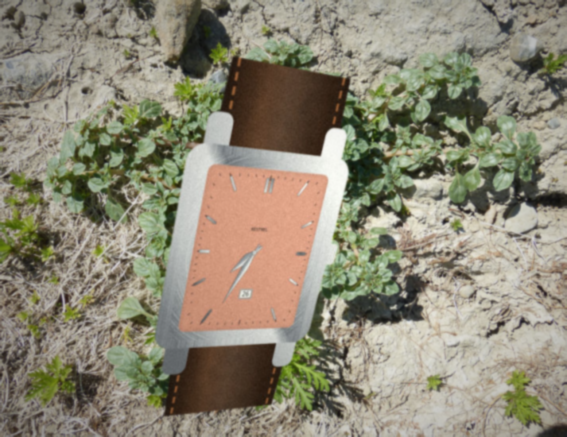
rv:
7.34
